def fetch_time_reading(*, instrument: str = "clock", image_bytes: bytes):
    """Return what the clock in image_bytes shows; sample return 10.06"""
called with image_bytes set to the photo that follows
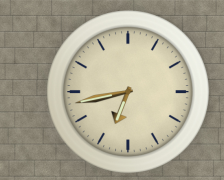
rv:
6.43
